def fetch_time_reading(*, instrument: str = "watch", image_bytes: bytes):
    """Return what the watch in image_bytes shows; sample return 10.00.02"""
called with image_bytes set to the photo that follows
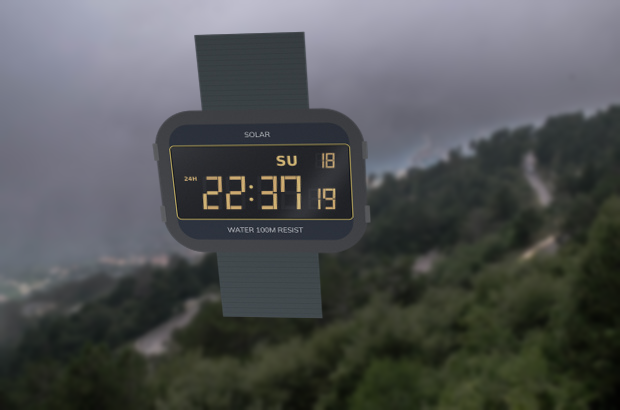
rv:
22.37.19
